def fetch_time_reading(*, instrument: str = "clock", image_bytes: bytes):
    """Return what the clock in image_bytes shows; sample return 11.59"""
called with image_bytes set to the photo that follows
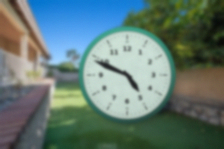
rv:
4.49
